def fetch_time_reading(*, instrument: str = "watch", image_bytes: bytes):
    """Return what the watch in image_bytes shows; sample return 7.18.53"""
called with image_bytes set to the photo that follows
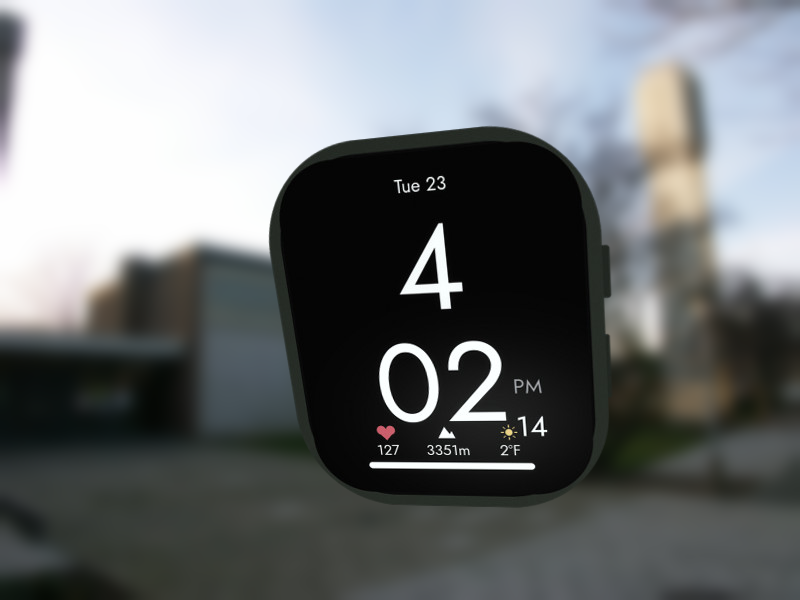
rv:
4.02.14
